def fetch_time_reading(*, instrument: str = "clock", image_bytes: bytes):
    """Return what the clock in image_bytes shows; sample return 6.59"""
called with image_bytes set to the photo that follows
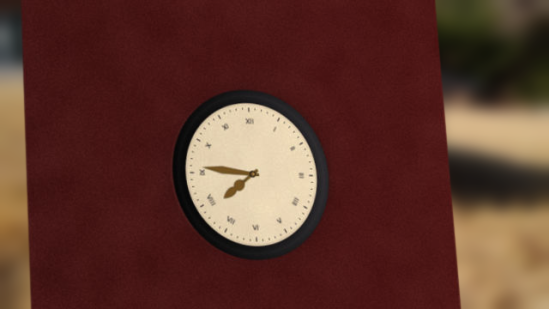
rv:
7.46
